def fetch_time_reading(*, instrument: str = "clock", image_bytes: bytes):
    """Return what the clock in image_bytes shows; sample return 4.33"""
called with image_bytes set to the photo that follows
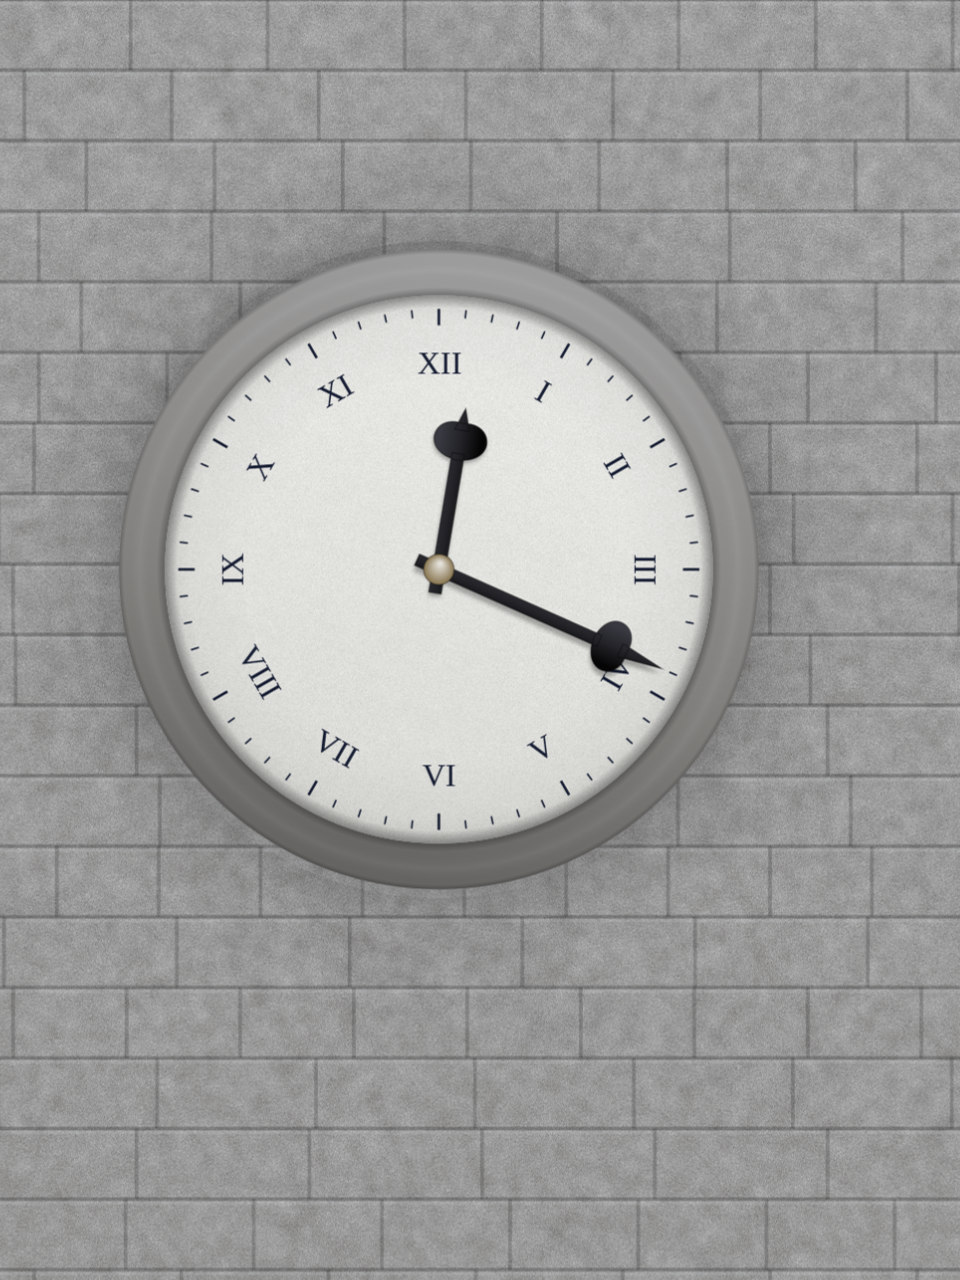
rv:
12.19
